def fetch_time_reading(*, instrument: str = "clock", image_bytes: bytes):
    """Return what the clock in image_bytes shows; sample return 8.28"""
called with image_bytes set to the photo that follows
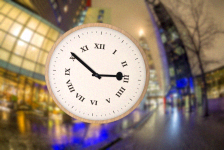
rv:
2.51
